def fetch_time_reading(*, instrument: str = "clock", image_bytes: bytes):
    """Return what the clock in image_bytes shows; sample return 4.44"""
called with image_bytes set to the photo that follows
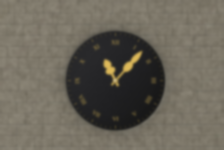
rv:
11.07
